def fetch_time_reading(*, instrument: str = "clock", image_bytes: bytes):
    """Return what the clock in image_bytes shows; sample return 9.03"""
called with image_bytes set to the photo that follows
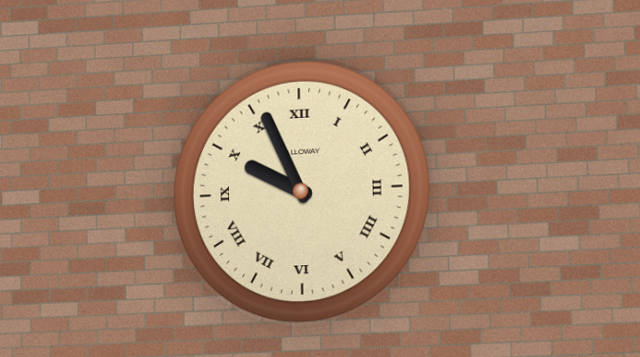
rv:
9.56
